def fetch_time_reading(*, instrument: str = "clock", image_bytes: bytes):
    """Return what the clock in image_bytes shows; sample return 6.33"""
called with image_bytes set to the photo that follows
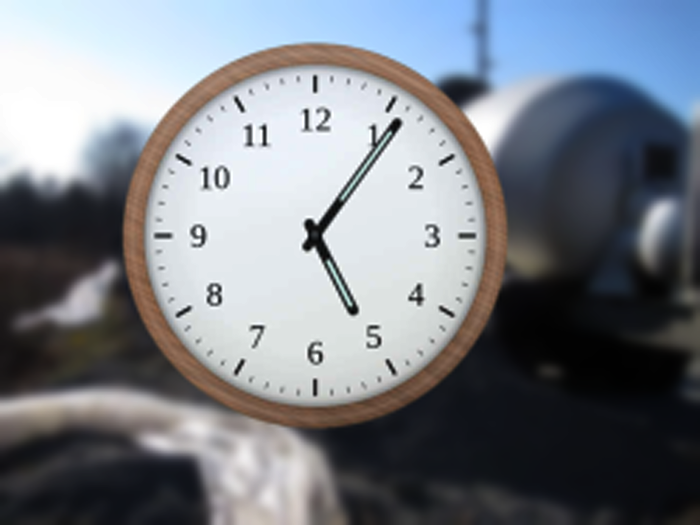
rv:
5.06
